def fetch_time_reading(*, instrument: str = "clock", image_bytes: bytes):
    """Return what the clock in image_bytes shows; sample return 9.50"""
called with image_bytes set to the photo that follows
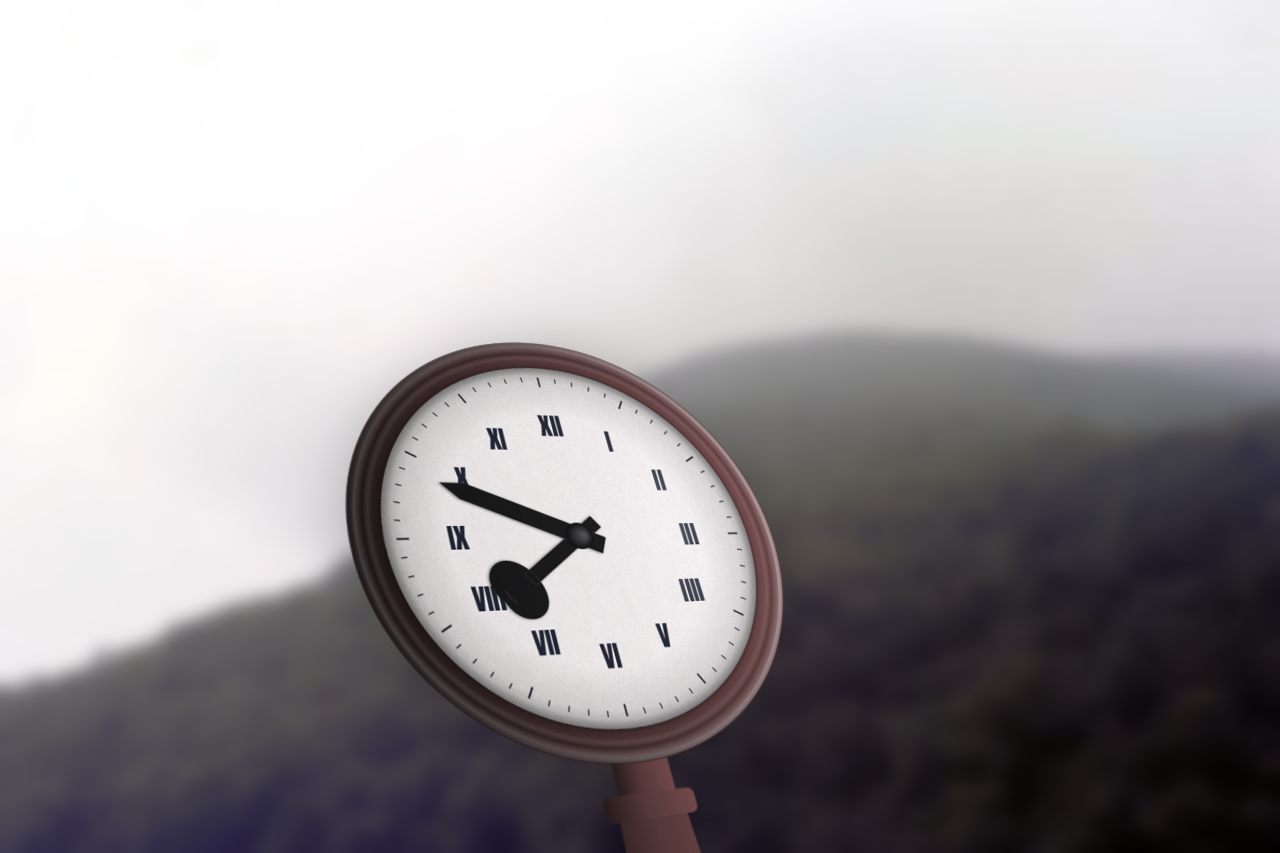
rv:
7.49
